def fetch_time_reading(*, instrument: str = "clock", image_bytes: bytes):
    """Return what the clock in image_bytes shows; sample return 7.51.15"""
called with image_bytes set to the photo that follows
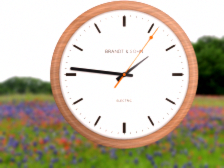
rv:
1.46.06
